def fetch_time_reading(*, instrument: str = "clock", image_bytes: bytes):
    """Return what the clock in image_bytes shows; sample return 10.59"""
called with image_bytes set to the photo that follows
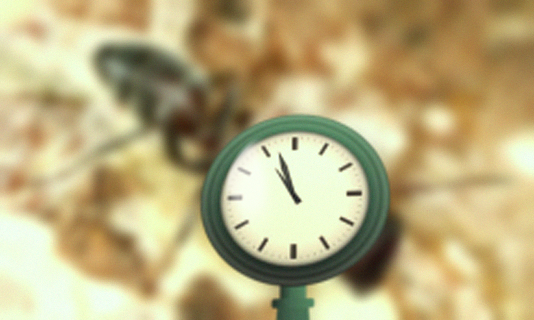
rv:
10.57
